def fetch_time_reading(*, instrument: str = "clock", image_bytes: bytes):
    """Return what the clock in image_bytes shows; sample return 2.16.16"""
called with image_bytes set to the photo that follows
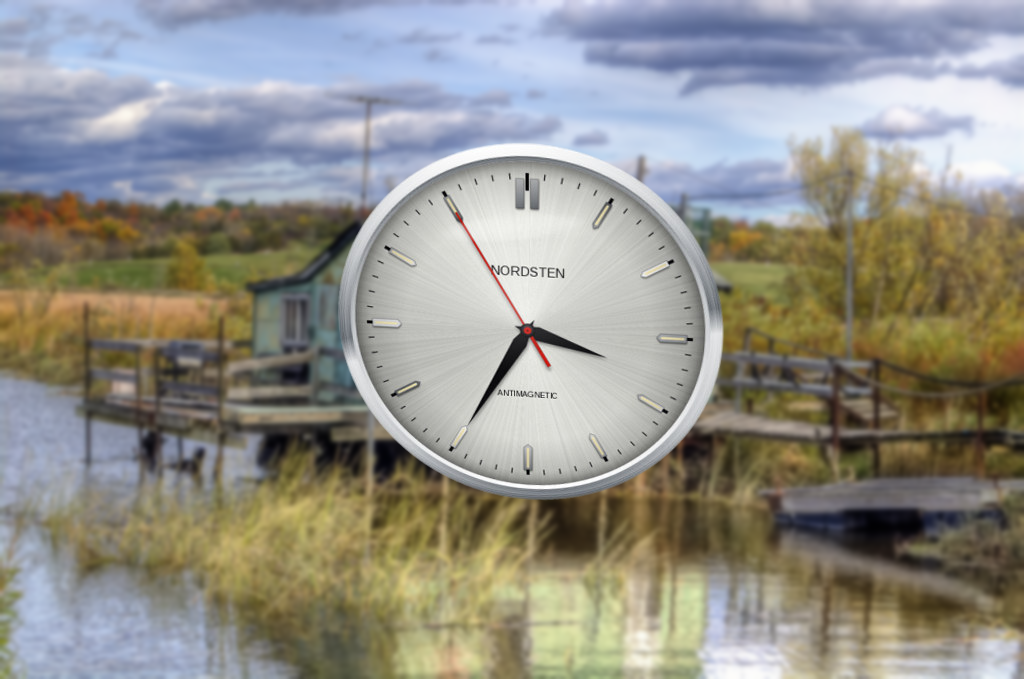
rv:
3.34.55
